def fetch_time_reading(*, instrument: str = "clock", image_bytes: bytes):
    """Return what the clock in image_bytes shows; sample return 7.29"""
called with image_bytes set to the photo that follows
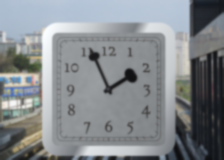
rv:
1.56
